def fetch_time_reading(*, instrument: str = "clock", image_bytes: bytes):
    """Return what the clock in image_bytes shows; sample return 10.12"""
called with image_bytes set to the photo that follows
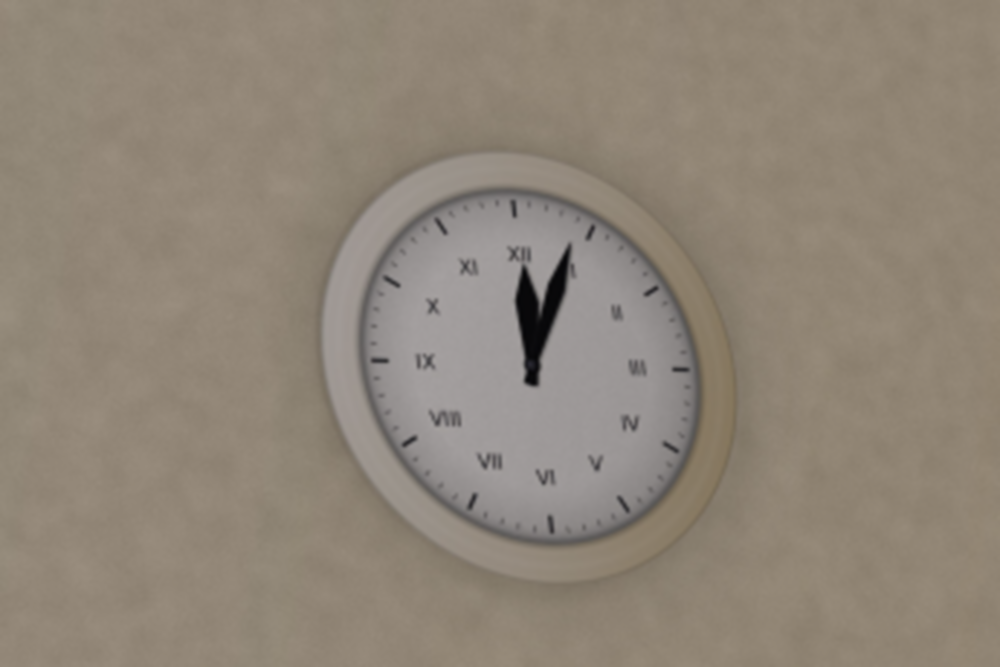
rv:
12.04
